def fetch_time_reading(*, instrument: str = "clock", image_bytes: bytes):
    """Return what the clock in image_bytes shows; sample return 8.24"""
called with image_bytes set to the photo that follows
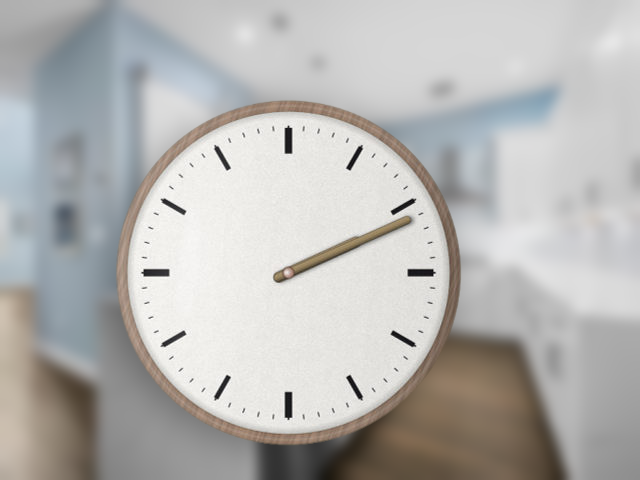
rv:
2.11
